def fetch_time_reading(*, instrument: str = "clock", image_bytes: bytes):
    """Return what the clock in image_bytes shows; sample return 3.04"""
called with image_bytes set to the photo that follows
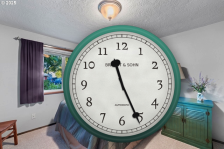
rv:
11.26
